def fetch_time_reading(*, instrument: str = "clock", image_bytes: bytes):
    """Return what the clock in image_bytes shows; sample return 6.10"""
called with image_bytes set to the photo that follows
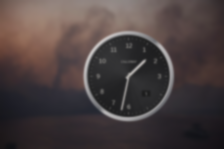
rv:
1.32
